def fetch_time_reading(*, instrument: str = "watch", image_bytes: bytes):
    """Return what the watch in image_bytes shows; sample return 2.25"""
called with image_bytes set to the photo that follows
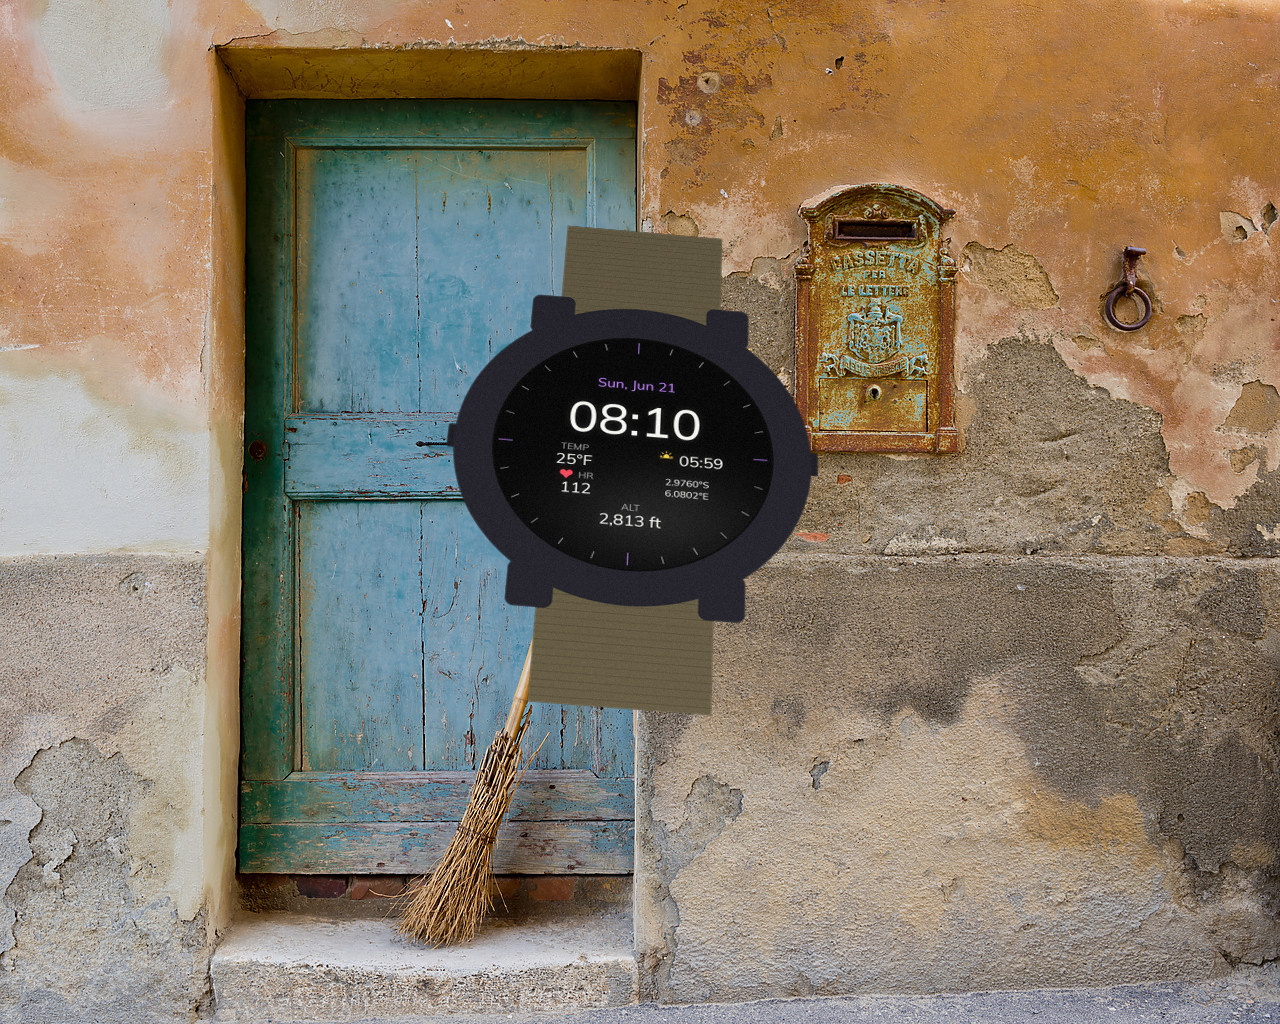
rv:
8.10
